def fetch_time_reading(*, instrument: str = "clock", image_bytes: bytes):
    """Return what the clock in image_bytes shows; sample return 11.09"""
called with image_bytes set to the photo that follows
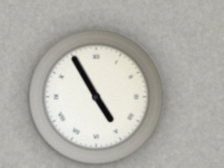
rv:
4.55
